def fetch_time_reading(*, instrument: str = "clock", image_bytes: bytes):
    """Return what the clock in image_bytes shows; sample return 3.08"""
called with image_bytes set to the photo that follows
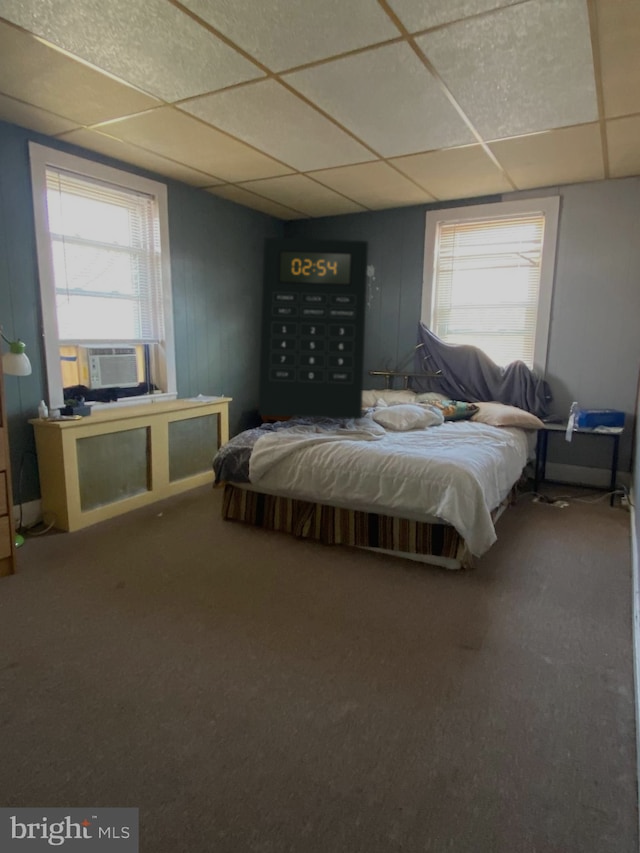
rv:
2.54
